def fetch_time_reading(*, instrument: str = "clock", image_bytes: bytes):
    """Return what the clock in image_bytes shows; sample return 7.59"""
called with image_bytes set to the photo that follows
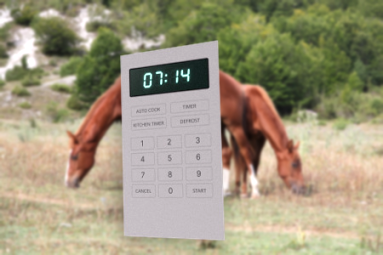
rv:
7.14
